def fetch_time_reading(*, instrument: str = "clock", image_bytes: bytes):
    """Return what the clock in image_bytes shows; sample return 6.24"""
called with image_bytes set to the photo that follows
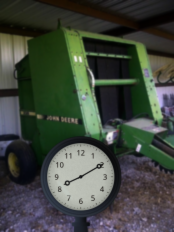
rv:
8.10
